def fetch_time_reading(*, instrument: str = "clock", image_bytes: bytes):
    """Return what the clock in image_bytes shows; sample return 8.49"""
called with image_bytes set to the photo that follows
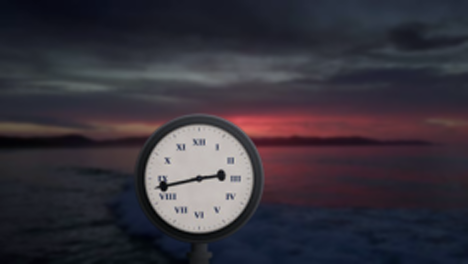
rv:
2.43
